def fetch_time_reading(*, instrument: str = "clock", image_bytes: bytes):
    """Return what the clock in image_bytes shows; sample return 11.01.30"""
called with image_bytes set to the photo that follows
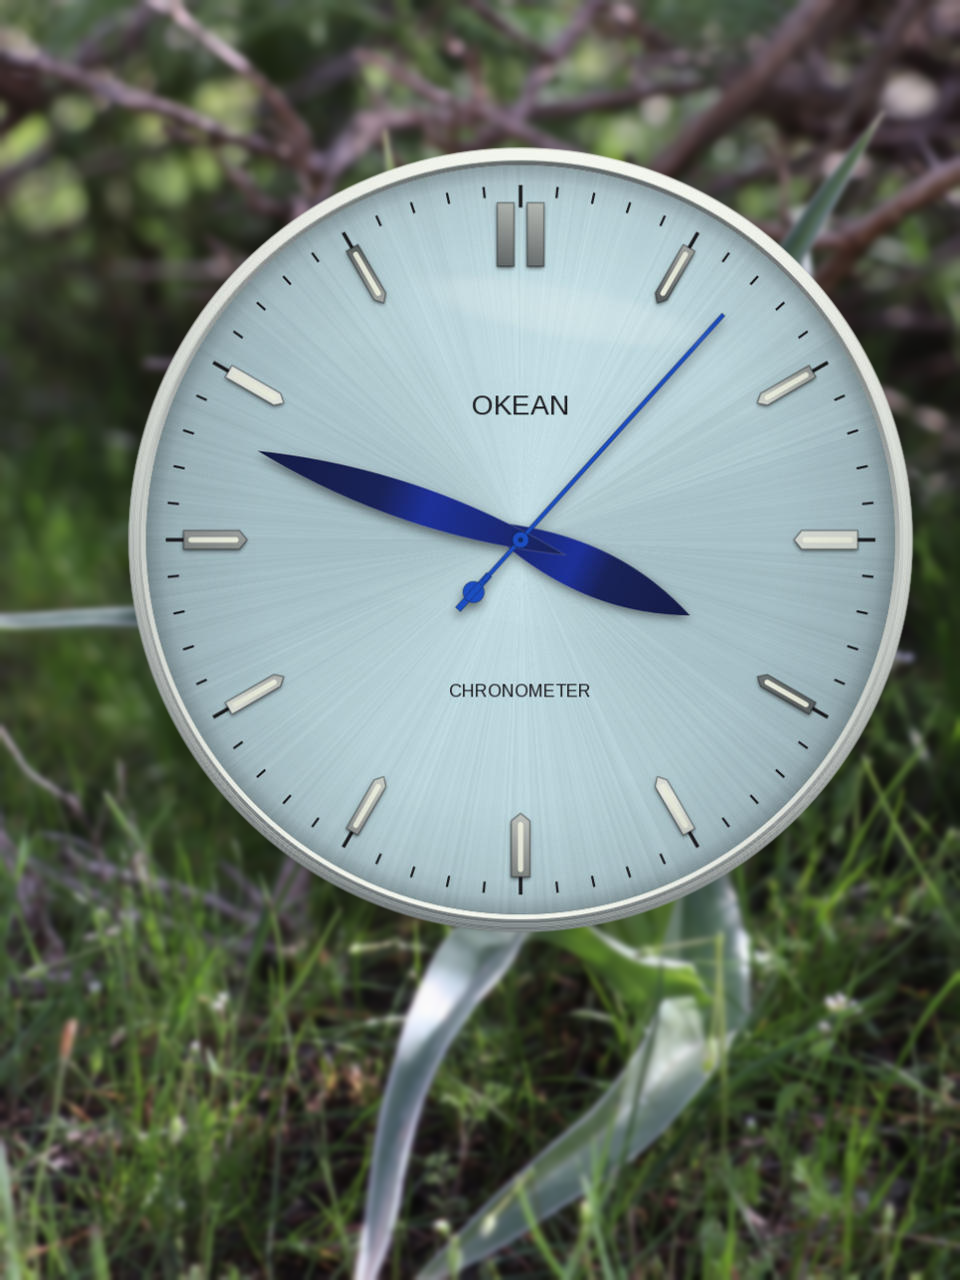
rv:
3.48.07
